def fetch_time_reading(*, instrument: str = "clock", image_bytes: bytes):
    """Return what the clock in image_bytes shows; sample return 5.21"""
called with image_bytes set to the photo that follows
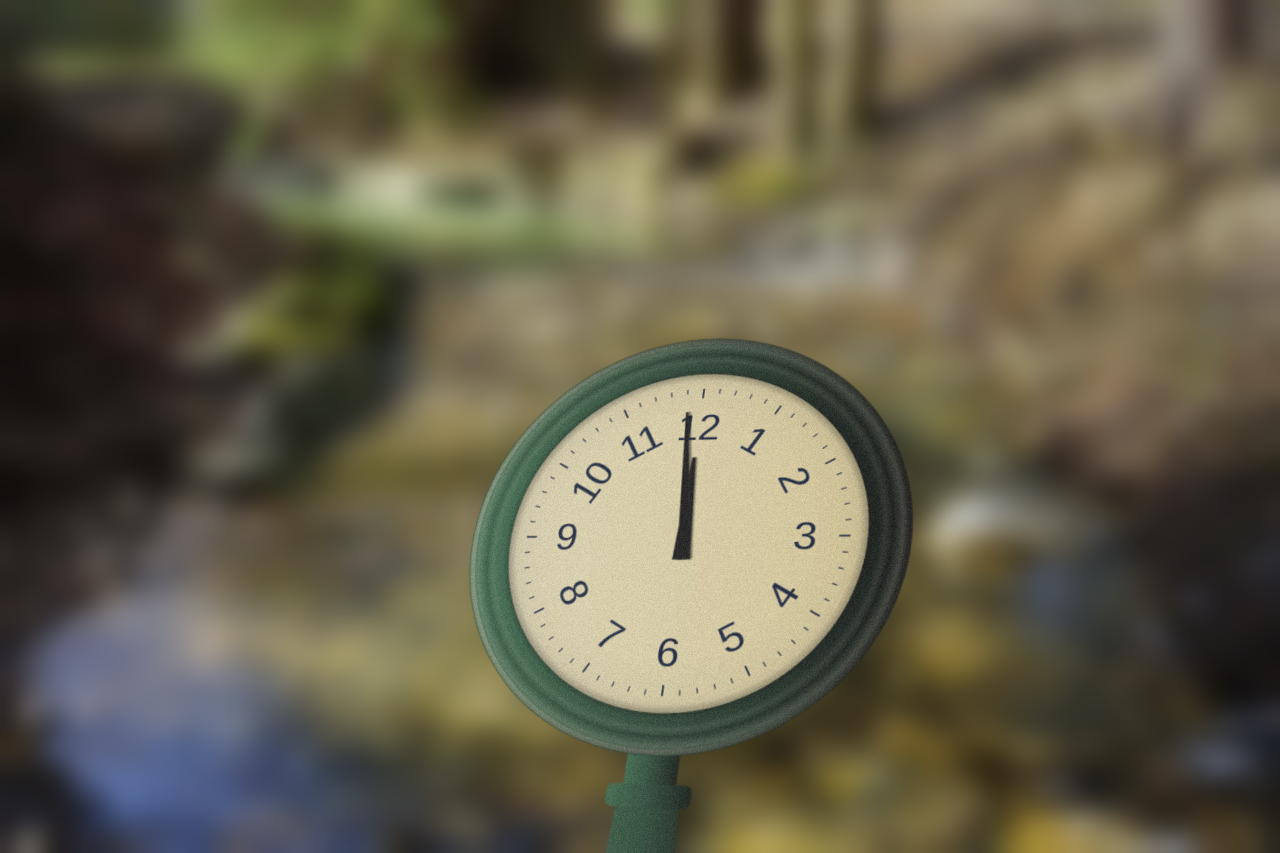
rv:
11.59
